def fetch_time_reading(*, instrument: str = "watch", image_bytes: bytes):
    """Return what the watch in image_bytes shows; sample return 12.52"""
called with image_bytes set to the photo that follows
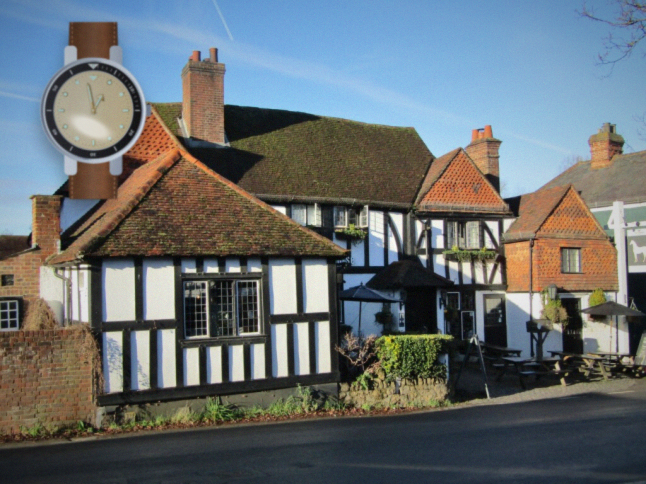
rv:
12.58
